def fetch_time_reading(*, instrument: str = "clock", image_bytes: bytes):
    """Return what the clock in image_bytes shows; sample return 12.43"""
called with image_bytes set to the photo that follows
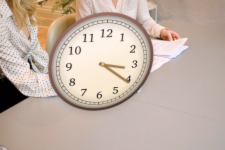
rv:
3.21
